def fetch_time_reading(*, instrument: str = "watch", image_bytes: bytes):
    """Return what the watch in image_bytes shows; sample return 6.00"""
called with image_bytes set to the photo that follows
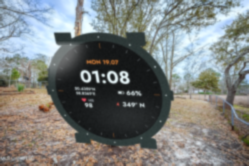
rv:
1.08
